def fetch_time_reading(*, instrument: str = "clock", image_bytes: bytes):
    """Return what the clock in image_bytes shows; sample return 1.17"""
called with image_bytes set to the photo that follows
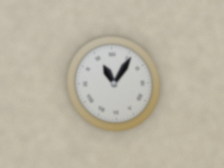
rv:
11.06
